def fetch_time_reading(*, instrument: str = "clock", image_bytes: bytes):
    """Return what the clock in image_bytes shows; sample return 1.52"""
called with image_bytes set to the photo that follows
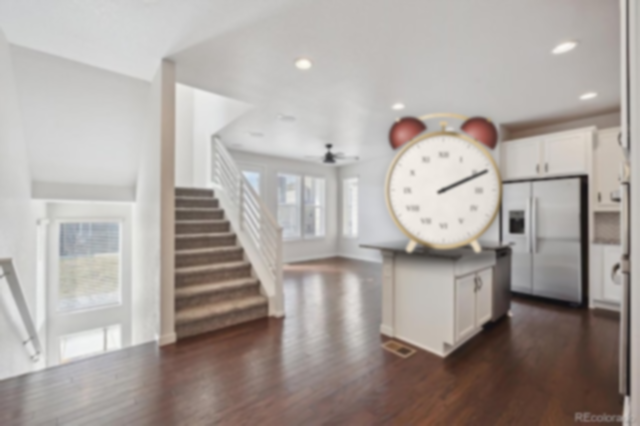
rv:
2.11
